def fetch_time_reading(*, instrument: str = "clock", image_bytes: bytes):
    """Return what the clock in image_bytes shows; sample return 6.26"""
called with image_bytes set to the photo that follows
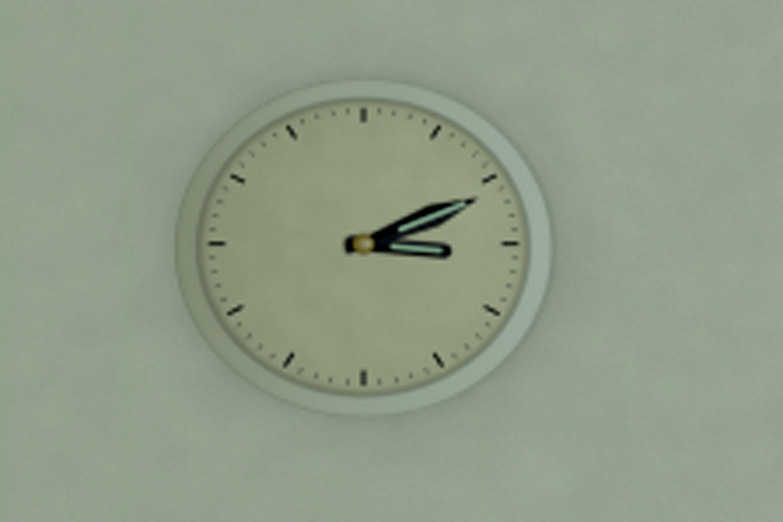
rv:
3.11
